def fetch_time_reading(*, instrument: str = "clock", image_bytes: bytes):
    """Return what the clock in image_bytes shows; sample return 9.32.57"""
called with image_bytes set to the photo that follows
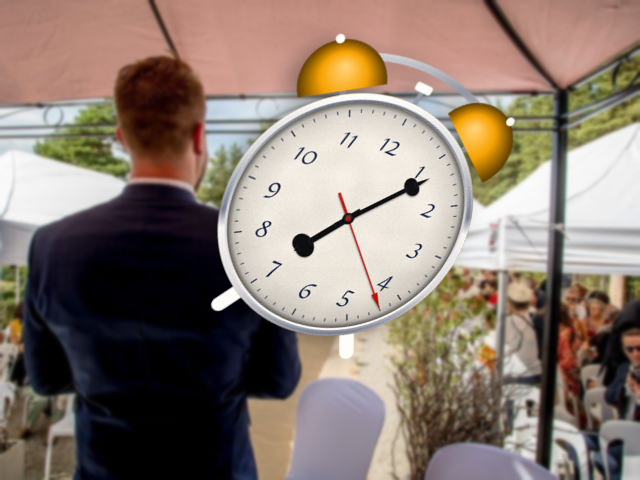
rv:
7.06.22
